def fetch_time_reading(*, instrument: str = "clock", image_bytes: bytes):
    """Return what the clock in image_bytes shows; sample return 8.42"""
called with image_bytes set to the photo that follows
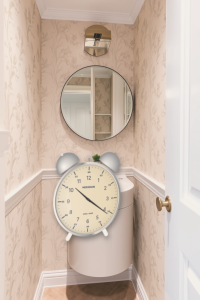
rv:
10.21
